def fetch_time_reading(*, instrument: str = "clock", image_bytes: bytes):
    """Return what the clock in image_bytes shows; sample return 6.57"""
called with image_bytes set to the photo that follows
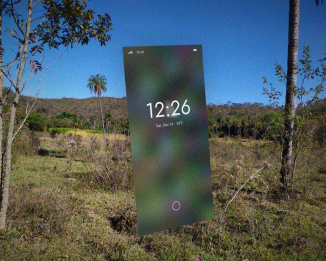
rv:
12.26
